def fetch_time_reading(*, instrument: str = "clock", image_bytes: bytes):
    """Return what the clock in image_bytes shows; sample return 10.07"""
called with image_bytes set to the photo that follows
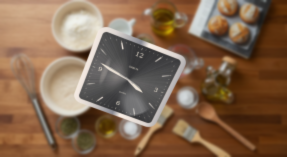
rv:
3.47
